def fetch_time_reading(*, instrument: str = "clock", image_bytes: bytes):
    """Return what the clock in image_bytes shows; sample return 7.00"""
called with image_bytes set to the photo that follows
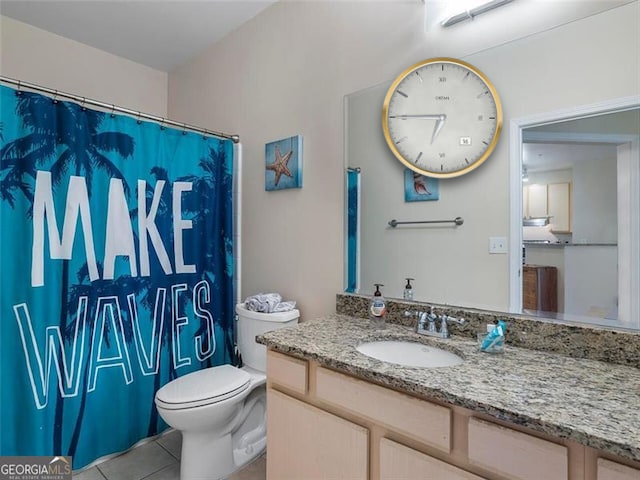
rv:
6.45
